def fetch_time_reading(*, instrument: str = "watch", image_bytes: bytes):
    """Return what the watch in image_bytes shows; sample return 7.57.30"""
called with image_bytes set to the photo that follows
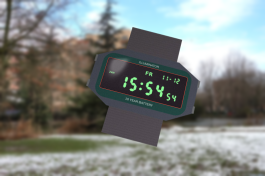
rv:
15.54.54
